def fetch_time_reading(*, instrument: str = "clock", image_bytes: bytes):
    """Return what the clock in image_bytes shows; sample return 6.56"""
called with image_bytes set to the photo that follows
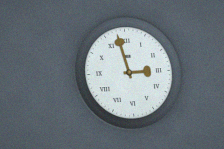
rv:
2.58
